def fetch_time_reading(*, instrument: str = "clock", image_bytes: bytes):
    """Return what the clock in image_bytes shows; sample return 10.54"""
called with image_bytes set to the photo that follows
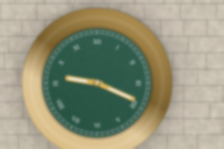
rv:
9.19
